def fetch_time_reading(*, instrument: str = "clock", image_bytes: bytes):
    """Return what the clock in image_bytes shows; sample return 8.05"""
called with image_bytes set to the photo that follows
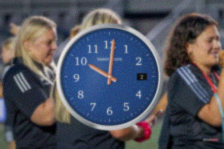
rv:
10.01
